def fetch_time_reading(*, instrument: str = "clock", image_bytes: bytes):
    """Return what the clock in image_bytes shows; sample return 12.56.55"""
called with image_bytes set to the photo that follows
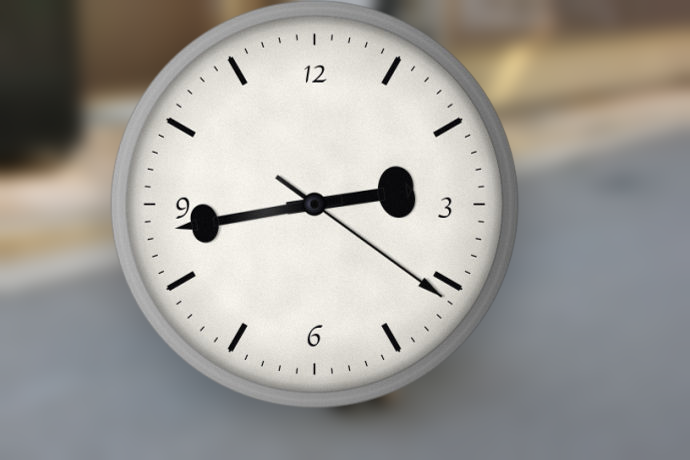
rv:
2.43.21
